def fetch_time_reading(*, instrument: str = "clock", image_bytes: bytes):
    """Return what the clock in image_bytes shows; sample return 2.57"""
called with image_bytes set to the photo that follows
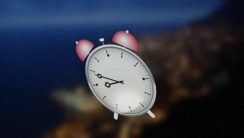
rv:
8.49
